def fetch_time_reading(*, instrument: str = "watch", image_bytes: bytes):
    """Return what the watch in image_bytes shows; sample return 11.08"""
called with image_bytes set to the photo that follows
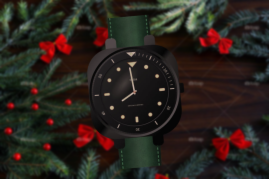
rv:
7.59
